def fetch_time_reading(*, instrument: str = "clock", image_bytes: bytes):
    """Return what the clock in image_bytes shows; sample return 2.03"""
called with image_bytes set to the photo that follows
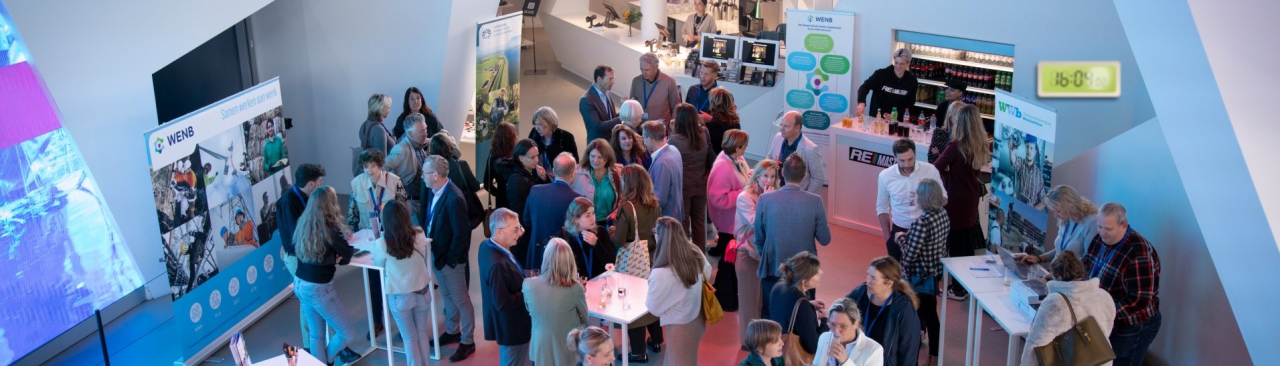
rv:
16.04
